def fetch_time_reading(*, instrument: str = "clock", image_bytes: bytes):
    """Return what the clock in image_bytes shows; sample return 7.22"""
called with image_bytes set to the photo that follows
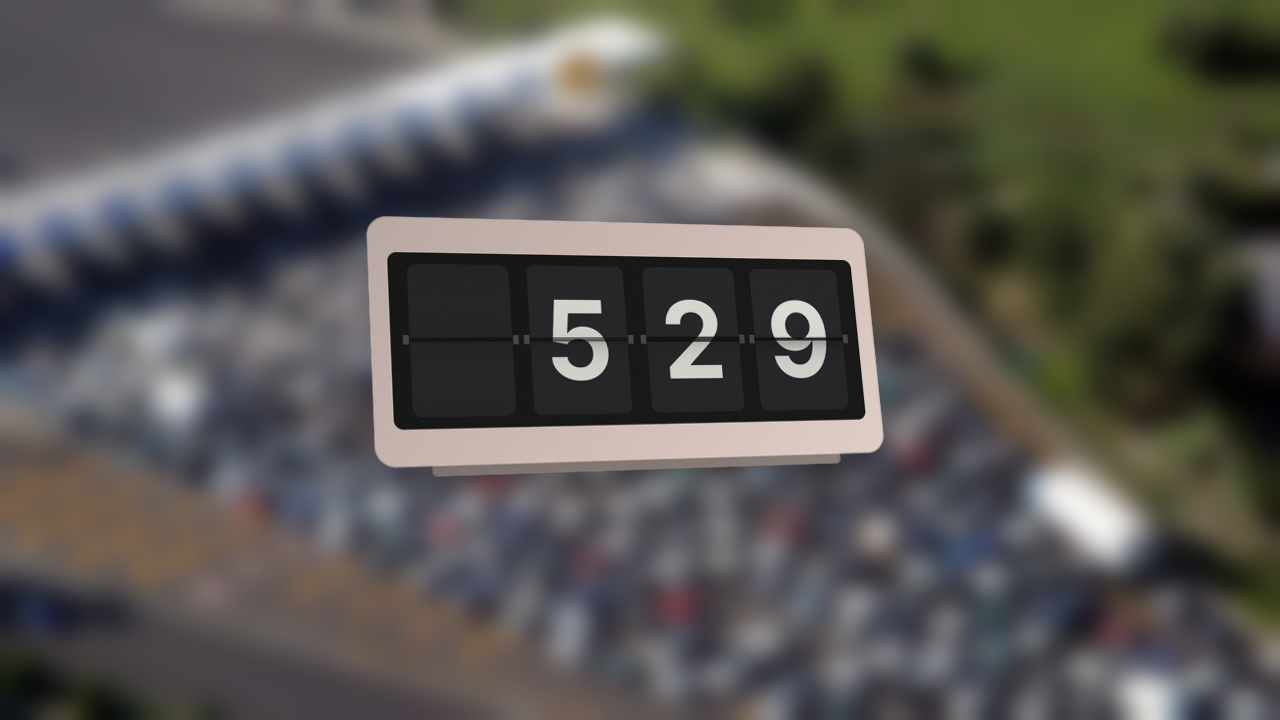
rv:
5.29
